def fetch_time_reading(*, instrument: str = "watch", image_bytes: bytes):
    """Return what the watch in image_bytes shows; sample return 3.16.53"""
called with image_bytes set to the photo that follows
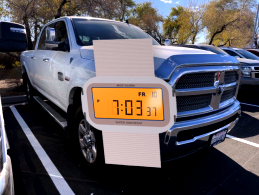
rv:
7.03.37
